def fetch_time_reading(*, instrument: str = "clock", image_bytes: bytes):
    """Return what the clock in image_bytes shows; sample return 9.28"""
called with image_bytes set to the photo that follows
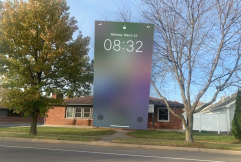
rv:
8.32
